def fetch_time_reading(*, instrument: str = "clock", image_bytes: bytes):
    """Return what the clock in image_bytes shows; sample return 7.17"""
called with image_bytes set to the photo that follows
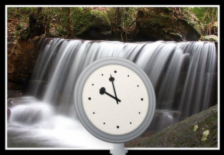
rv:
9.58
